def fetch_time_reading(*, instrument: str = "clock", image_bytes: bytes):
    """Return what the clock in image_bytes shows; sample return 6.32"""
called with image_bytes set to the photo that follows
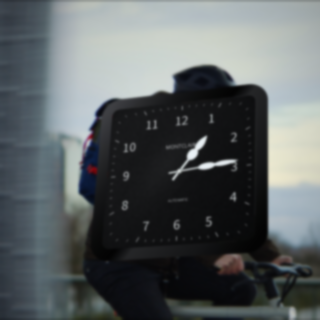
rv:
1.14
